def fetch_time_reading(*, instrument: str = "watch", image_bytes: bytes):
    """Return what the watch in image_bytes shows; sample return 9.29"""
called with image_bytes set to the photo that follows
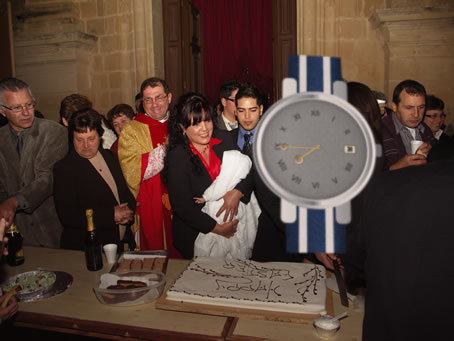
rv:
7.45
